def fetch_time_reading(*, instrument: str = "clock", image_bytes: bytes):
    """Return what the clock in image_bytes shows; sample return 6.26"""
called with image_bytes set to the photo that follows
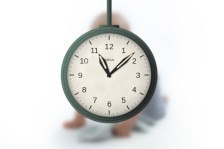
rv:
11.08
